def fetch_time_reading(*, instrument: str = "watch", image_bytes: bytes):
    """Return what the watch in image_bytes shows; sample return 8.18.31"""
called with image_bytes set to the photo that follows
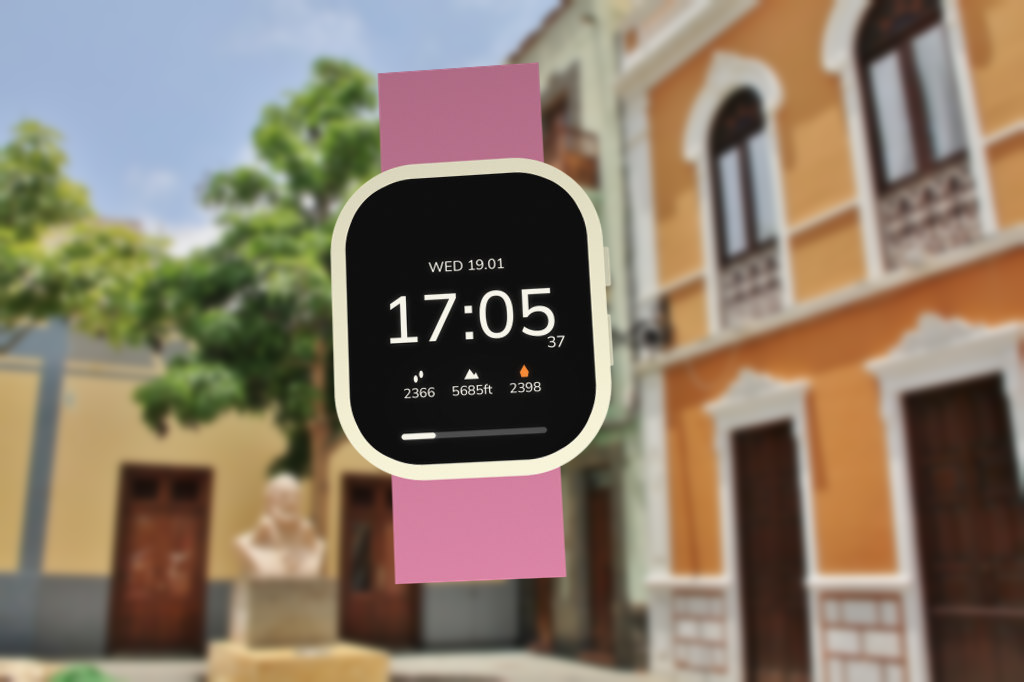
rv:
17.05.37
